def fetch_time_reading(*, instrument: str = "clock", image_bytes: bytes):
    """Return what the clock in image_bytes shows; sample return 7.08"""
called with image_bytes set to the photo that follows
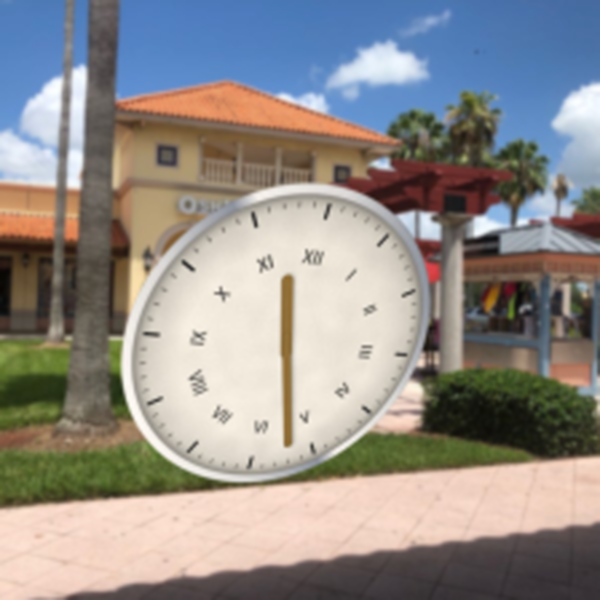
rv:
11.27
